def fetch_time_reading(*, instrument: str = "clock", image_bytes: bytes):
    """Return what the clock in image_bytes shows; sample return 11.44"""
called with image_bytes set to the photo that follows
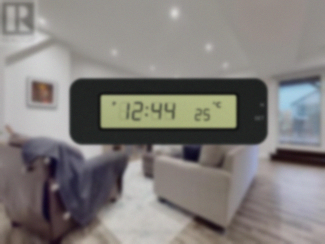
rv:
12.44
